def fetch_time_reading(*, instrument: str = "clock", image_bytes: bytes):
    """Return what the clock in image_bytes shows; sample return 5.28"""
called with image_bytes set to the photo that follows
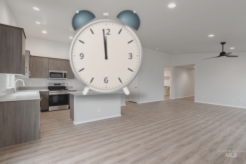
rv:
11.59
